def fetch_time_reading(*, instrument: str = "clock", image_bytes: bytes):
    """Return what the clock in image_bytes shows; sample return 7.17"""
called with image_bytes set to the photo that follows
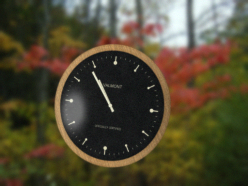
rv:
10.54
